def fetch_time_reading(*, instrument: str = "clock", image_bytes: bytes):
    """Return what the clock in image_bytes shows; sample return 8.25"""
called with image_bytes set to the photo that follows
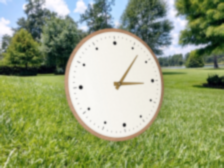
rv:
3.07
